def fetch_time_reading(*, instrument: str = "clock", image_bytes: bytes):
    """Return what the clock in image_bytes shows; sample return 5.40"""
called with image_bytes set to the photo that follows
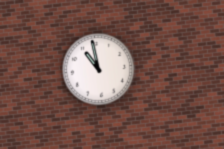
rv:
10.59
